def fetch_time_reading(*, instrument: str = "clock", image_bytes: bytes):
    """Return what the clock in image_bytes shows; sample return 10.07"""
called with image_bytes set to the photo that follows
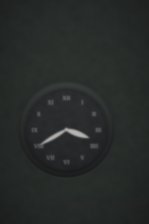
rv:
3.40
